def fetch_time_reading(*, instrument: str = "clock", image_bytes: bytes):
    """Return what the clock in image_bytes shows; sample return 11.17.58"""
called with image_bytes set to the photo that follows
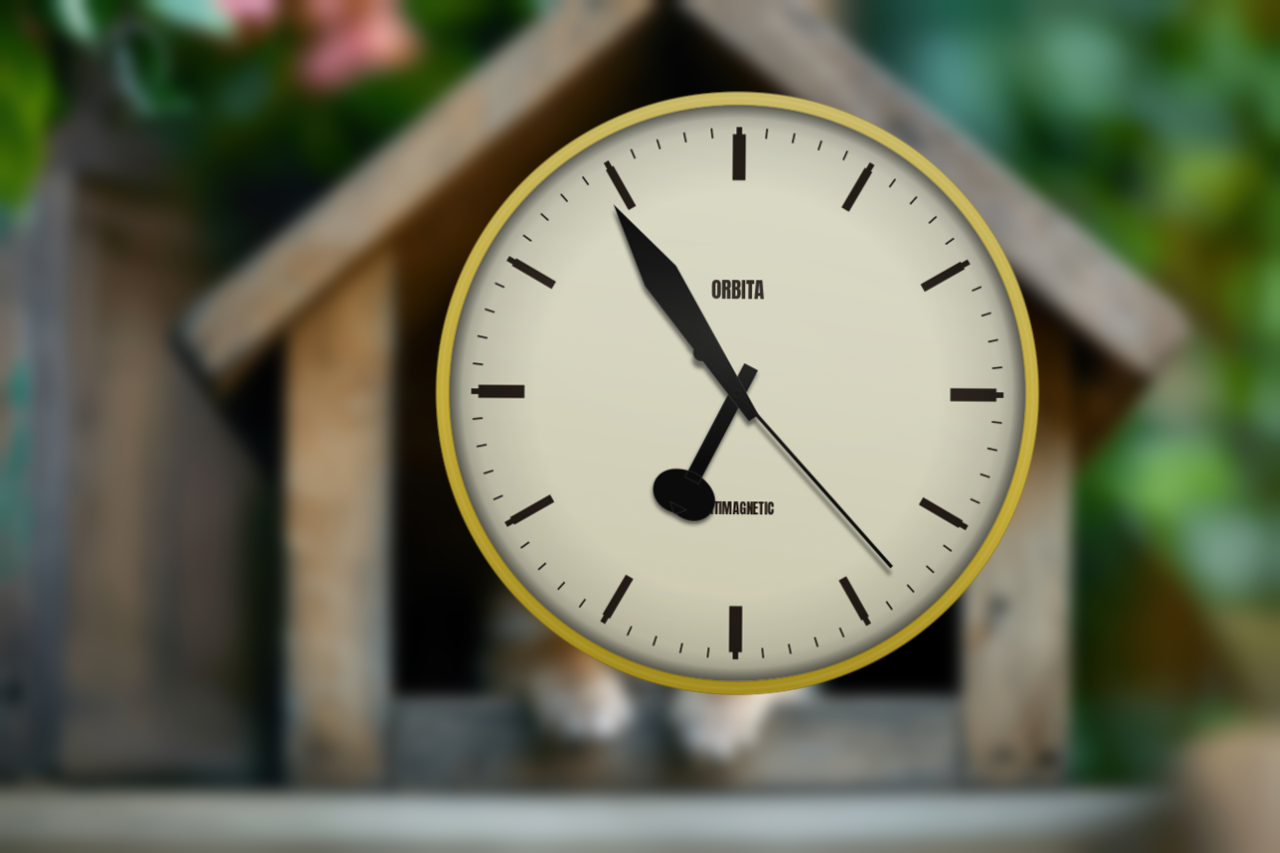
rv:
6.54.23
